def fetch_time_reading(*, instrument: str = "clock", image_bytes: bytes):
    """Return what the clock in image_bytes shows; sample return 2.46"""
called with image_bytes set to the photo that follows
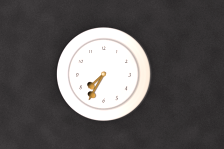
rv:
7.35
